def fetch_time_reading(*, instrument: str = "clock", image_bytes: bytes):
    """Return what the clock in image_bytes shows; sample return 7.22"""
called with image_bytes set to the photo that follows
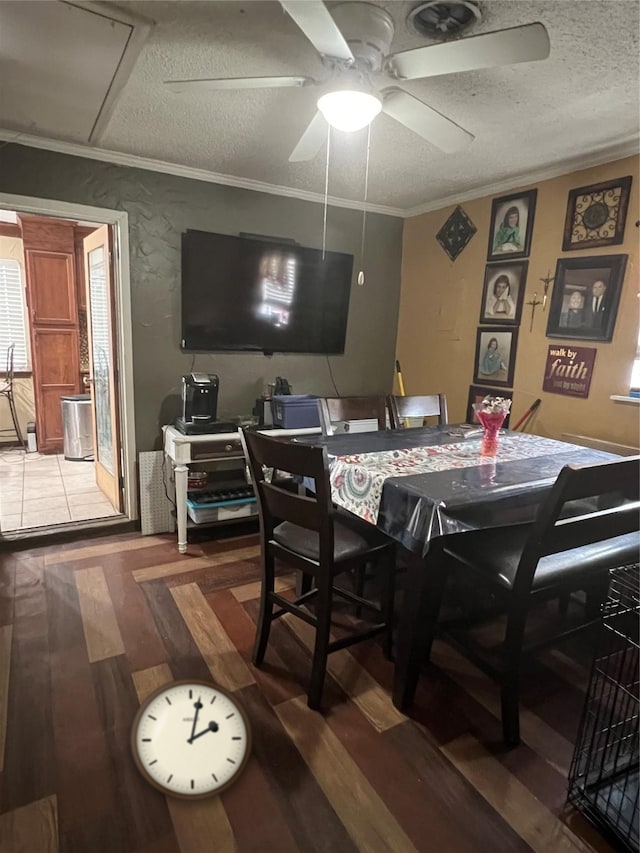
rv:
2.02
